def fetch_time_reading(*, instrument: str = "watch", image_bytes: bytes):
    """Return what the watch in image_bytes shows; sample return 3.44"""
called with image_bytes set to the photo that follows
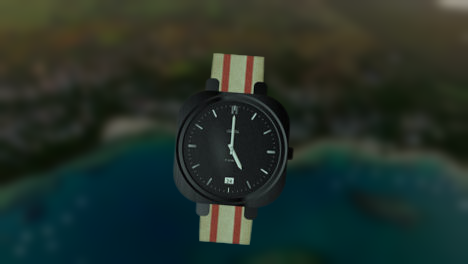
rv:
5.00
